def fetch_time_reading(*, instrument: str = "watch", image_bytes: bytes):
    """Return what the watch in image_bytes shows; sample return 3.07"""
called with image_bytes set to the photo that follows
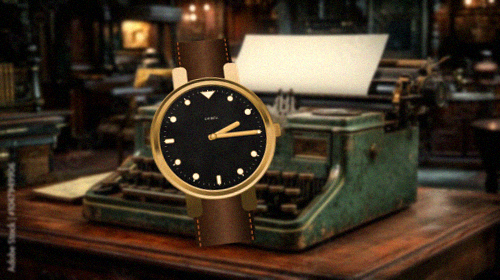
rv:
2.15
